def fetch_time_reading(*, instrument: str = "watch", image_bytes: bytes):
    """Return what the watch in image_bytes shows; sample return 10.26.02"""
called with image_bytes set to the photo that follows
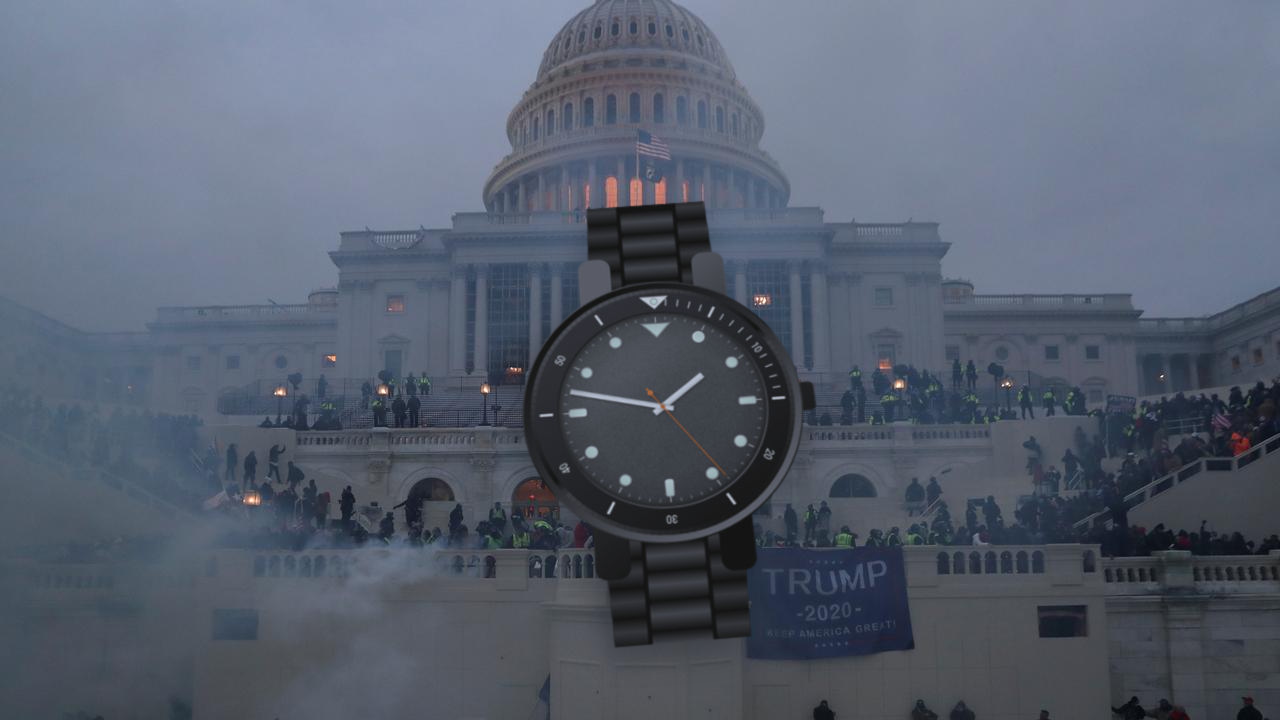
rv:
1.47.24
